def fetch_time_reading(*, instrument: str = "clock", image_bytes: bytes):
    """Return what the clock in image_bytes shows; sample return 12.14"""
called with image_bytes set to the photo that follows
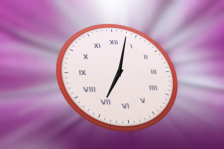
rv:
7.03
